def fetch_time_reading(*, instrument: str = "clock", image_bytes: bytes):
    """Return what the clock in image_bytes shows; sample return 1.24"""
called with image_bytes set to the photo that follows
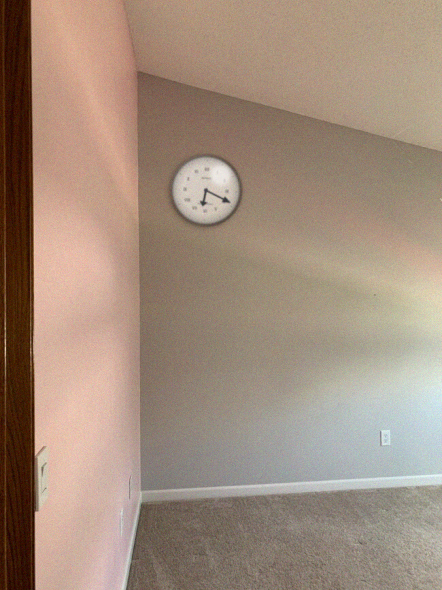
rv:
6.19
